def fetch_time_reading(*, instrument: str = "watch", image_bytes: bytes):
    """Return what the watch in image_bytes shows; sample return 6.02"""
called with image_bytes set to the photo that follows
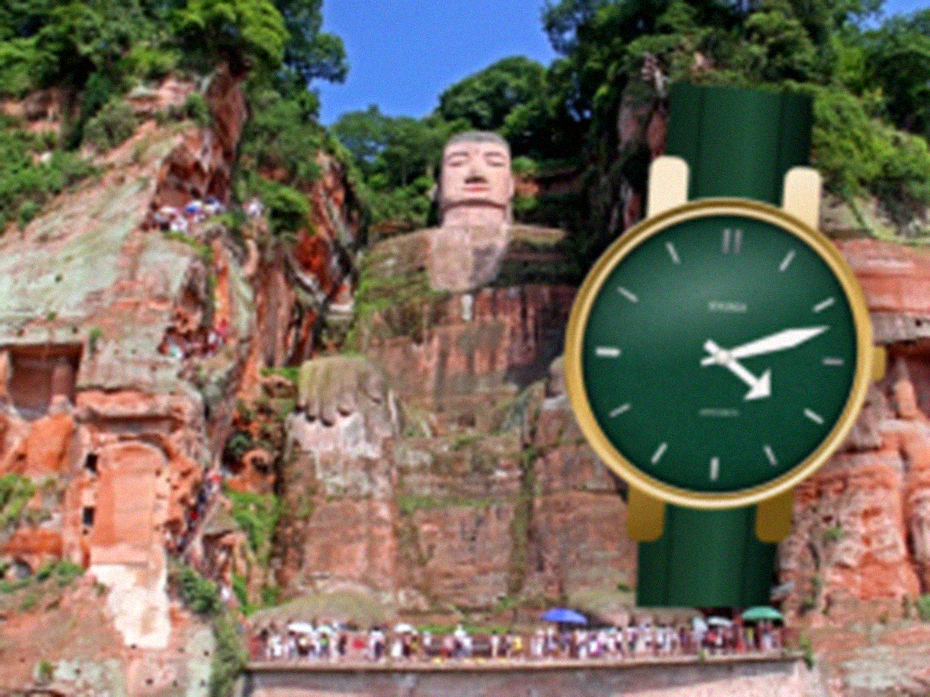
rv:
4.12
